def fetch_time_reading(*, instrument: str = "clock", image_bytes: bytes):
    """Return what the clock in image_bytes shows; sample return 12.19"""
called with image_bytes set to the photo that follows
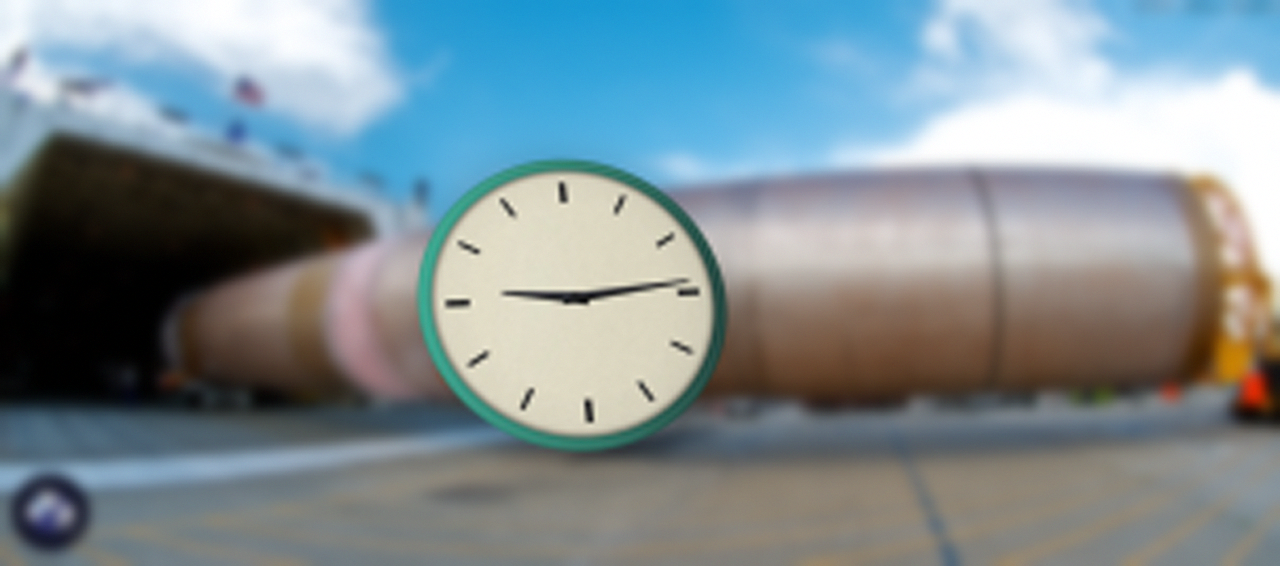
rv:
9.14
